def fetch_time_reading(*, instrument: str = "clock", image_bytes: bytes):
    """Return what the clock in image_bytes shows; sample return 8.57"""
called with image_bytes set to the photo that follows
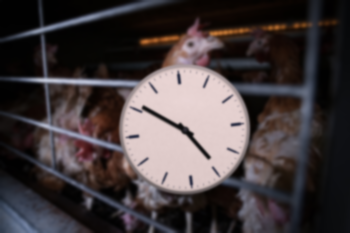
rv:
4.51
